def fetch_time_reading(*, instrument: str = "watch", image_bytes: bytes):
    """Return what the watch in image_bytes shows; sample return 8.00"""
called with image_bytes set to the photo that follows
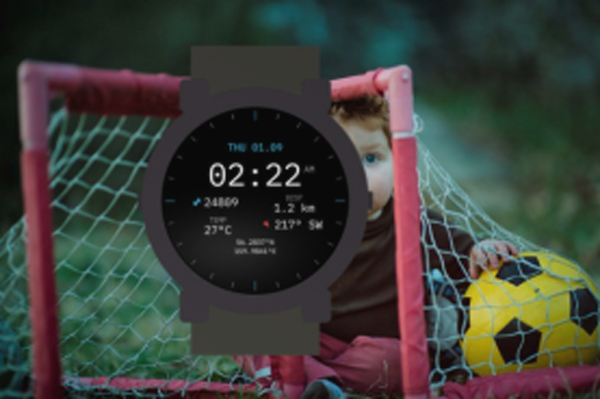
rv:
2.22
